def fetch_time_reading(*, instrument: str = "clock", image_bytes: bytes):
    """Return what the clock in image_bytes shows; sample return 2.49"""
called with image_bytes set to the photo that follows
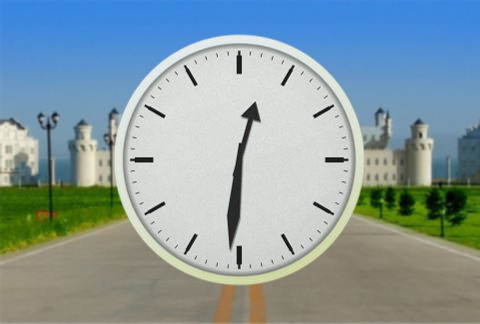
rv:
12.31
